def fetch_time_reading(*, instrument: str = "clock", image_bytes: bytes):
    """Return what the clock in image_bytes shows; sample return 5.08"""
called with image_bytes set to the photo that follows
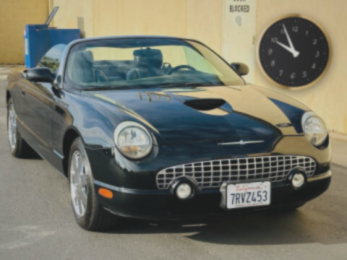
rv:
9.56
